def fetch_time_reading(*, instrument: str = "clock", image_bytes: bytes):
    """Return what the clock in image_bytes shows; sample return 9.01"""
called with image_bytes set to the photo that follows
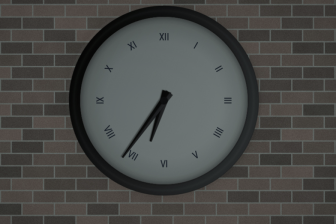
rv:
6.36
